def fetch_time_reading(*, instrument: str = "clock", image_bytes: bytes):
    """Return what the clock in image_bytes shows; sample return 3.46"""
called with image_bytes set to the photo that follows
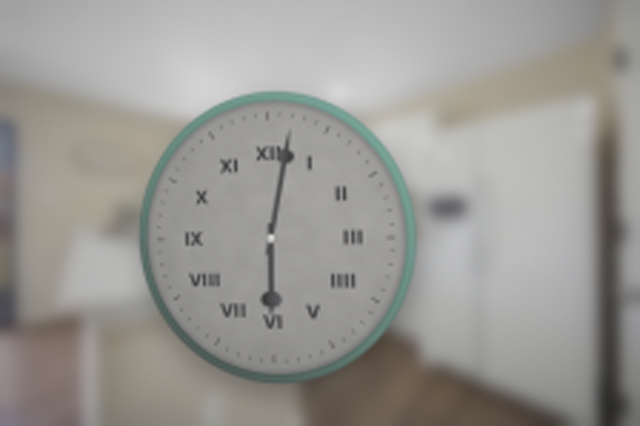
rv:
6.02
